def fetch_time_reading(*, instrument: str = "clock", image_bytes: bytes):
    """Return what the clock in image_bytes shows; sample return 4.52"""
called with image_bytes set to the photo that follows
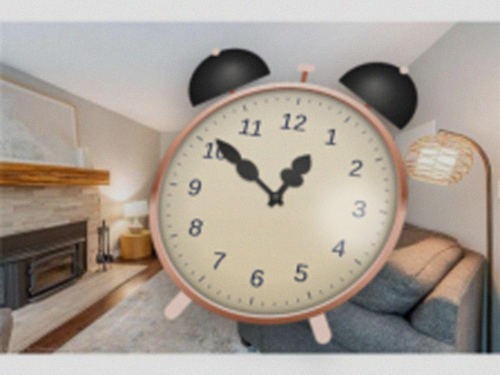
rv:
12.51
